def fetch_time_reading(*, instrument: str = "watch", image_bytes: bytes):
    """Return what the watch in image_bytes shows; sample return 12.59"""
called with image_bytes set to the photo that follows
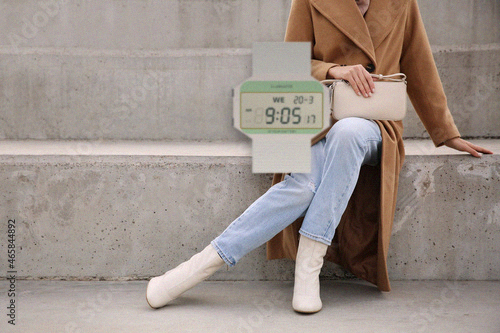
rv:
9.05
